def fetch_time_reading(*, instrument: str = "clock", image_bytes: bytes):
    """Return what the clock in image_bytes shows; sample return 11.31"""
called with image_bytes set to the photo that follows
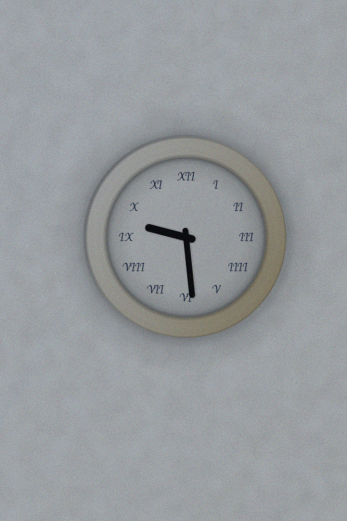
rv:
9.29
